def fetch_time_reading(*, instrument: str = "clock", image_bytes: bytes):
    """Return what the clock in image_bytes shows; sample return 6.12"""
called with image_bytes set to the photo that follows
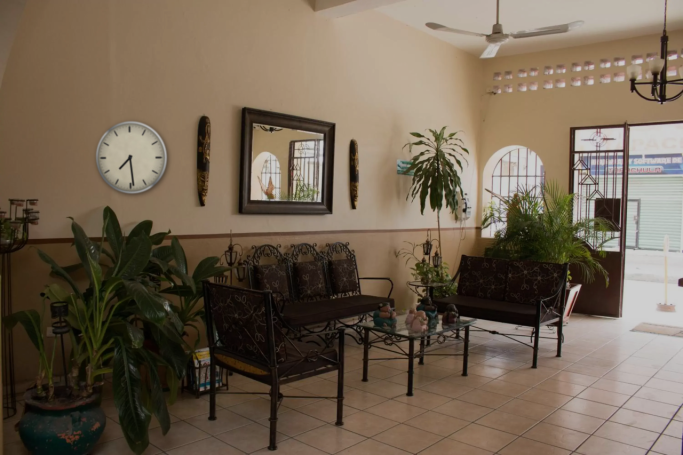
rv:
7.29
